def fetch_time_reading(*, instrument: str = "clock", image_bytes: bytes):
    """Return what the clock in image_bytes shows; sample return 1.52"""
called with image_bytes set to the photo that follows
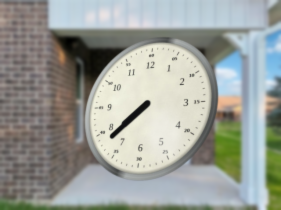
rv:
7.38
